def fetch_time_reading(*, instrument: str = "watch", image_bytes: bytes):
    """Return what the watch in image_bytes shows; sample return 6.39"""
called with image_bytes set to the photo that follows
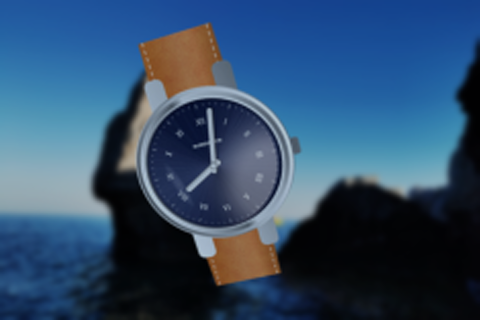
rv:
8.02
